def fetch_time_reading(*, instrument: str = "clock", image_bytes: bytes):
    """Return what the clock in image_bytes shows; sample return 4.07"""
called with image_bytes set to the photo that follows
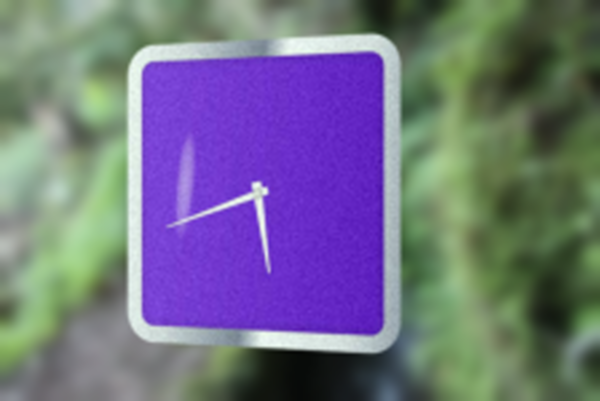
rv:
5.42
